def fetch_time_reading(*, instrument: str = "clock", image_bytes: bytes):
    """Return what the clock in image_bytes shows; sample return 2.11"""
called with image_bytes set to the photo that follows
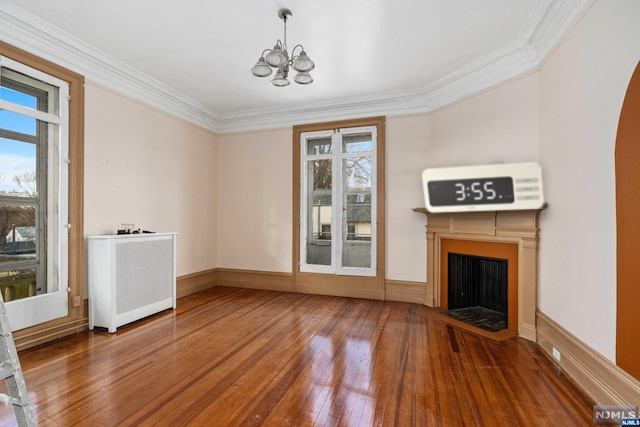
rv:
3.55
